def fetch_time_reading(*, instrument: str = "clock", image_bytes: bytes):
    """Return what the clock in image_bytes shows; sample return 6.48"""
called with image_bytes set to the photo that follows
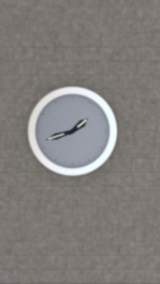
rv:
1.42
